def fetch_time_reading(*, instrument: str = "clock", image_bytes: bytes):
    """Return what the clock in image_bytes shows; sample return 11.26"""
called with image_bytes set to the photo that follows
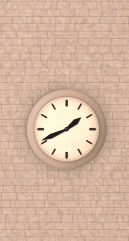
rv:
1.41
